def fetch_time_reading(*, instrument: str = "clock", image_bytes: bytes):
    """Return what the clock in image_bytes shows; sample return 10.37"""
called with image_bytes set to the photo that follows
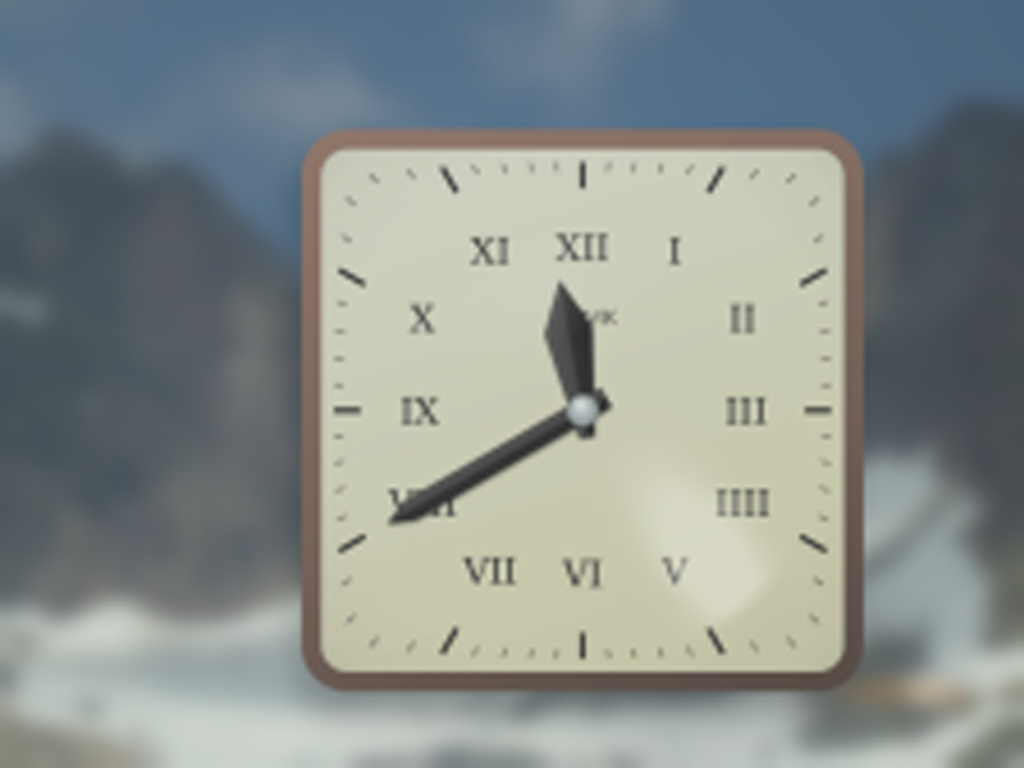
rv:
11.40
